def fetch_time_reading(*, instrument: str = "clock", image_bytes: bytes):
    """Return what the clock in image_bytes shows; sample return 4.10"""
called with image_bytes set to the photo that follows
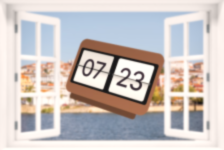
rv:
7.23
